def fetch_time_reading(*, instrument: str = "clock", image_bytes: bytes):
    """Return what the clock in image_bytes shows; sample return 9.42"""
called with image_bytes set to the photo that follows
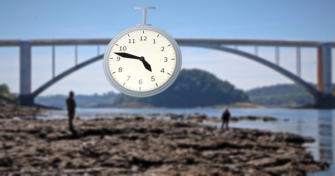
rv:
4.47
